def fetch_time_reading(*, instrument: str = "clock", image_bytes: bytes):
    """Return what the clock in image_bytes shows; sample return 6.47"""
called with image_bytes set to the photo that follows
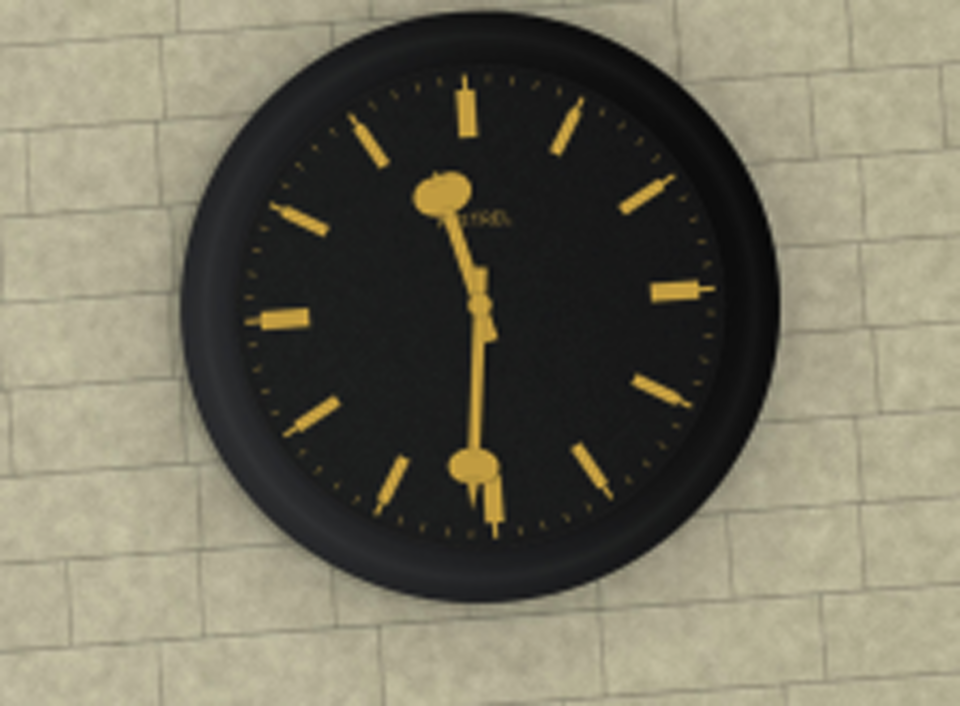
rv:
11.31
